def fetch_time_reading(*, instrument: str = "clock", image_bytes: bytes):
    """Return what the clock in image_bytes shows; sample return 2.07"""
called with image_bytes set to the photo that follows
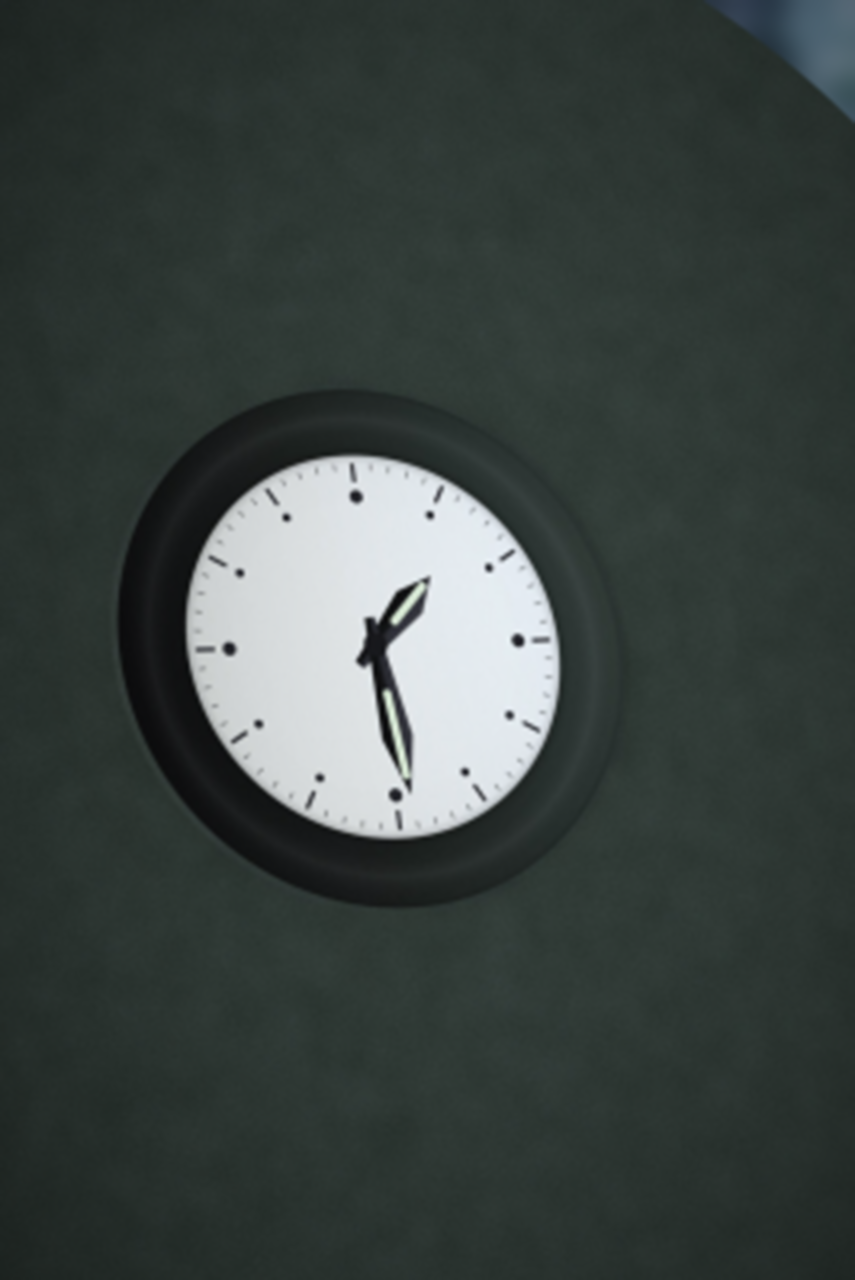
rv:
1.29
